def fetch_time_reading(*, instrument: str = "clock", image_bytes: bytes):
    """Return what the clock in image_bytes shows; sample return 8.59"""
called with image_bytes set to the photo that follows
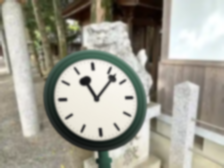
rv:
11.07
